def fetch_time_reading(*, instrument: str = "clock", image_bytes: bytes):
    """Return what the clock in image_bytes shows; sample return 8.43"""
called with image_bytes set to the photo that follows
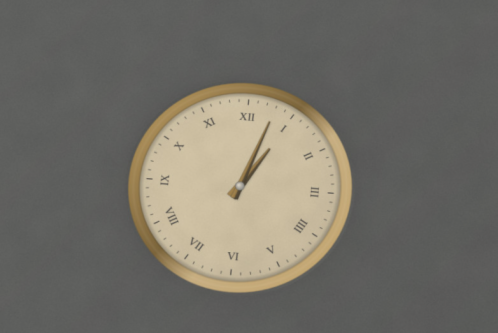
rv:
1.03
